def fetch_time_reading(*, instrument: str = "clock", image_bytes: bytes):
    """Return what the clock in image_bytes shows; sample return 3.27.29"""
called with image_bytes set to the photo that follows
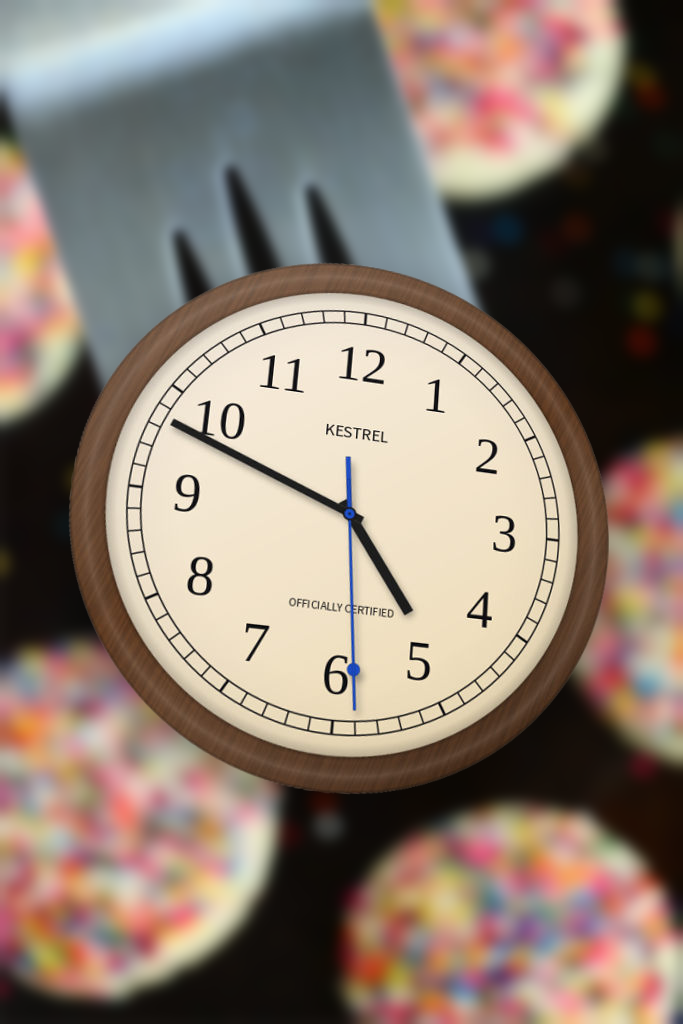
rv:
4.48.29
